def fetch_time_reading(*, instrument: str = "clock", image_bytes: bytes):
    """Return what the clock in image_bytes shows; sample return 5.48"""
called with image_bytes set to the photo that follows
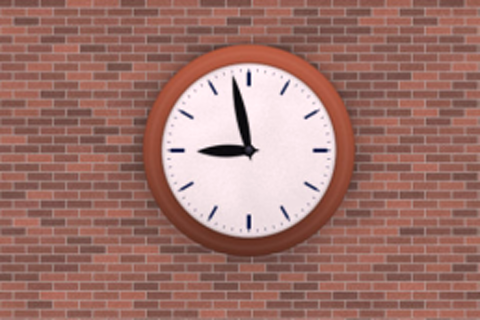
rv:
8.58
